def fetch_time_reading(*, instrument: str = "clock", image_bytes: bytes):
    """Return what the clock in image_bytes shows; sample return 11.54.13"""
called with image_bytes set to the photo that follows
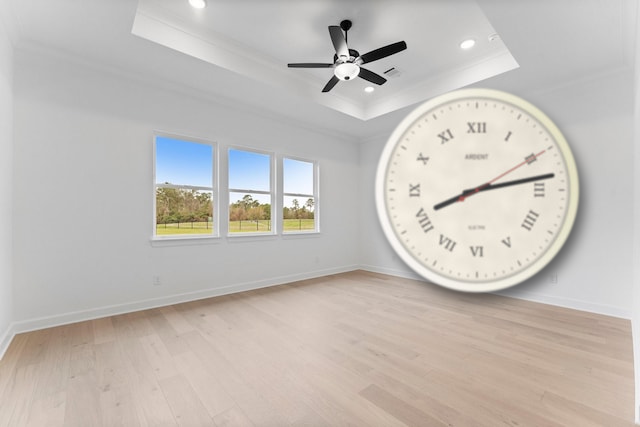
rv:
8.13.10
